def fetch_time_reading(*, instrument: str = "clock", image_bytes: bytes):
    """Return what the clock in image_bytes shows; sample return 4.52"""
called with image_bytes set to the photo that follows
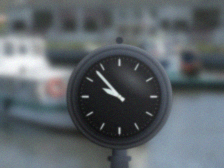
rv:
9.53
